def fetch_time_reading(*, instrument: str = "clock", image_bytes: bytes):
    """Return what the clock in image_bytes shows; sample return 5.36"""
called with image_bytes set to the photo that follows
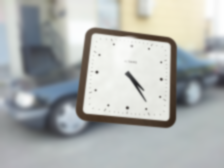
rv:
4.24
